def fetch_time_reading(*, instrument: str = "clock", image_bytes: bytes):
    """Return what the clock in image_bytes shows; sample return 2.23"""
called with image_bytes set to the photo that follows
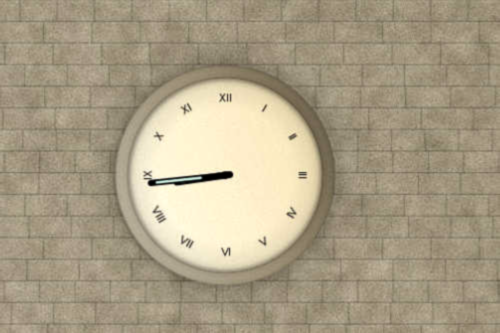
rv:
8.44
